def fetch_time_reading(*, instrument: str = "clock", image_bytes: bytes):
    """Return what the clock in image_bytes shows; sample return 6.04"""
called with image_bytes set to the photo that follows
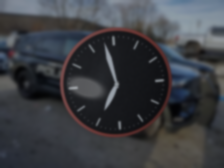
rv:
6.58
